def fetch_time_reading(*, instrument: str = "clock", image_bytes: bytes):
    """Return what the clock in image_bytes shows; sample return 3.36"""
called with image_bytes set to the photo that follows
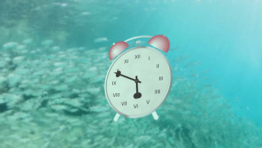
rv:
5.49
